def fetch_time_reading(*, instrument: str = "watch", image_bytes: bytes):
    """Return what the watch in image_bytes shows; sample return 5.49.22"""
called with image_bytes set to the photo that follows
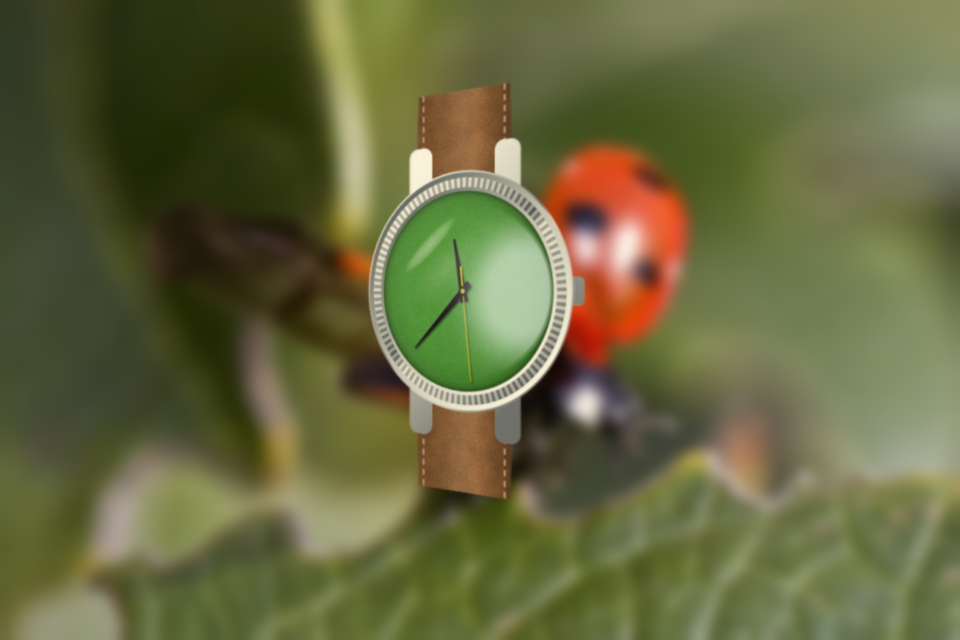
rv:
11.37.29
